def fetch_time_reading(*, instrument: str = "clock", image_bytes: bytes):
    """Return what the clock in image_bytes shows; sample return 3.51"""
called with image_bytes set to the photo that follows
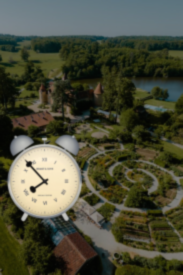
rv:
7.53
